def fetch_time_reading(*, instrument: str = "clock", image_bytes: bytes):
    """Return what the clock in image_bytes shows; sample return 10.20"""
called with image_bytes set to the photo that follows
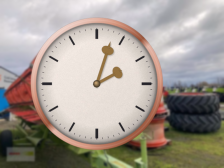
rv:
2.03
